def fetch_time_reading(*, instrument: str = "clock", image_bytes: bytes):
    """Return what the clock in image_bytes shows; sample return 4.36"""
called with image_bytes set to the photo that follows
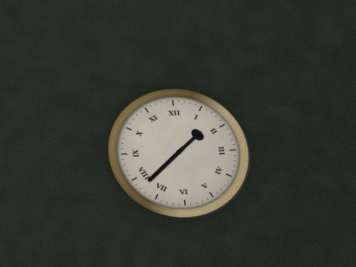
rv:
1.38
